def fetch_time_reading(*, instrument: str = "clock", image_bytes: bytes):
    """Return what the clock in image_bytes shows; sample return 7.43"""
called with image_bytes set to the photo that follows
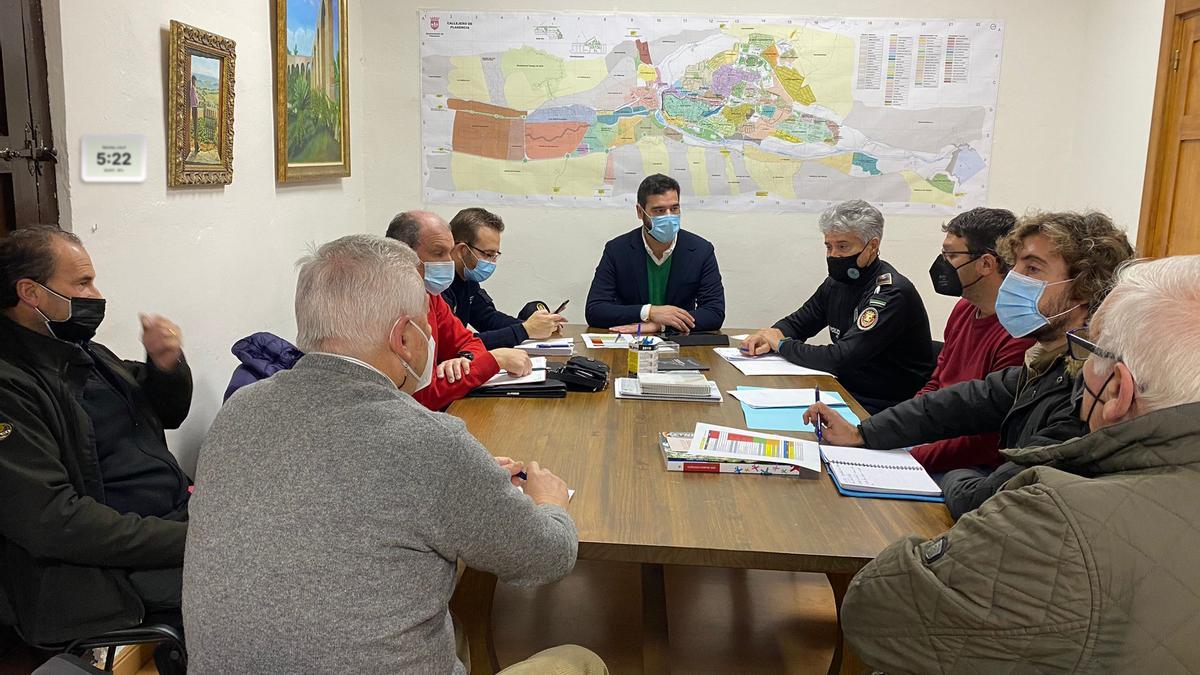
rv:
5.22
